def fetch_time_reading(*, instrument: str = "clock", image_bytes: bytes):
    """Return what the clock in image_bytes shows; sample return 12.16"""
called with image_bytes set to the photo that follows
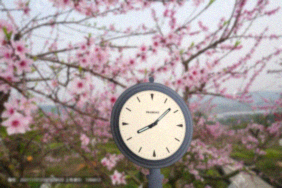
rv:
8.08
